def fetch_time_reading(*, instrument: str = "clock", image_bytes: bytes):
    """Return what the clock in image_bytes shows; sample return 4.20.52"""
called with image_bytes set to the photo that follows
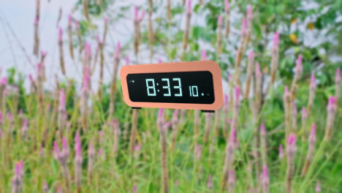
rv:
8.33.10
